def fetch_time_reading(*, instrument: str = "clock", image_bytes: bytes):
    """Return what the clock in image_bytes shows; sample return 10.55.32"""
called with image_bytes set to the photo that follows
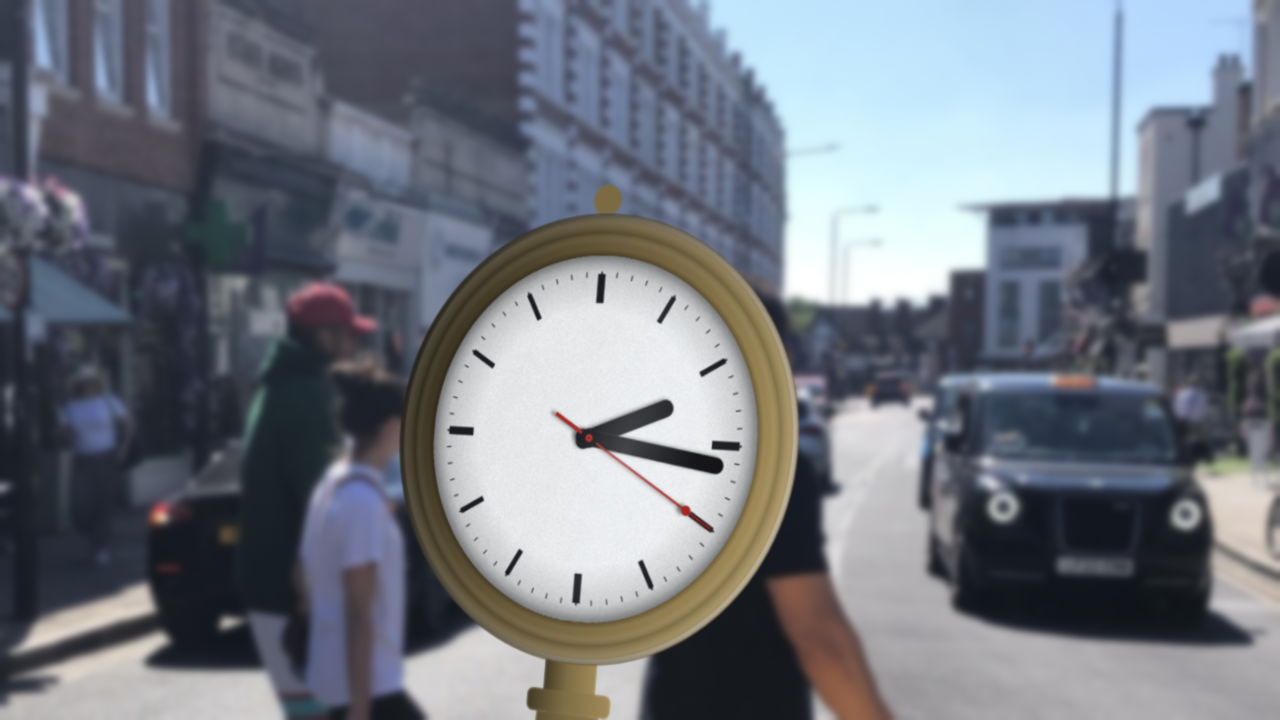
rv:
2.16.20
